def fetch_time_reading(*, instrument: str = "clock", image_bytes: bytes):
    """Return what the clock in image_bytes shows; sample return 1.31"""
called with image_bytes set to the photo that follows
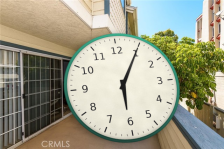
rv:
6.05
